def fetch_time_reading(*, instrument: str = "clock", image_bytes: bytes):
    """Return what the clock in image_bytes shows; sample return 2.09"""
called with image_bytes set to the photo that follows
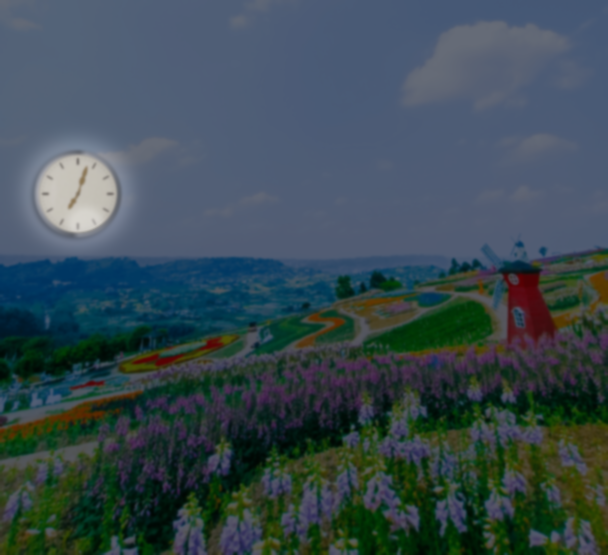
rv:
7.03
